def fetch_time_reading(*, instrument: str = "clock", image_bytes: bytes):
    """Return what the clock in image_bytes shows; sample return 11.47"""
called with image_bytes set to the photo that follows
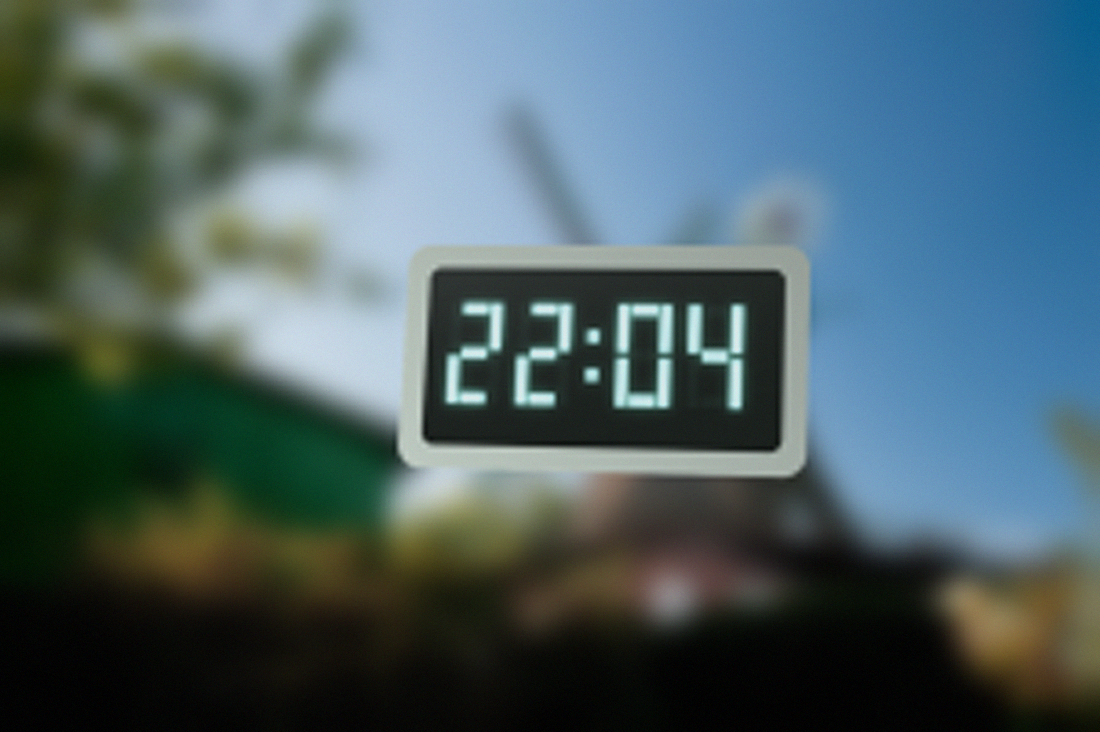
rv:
22.04
